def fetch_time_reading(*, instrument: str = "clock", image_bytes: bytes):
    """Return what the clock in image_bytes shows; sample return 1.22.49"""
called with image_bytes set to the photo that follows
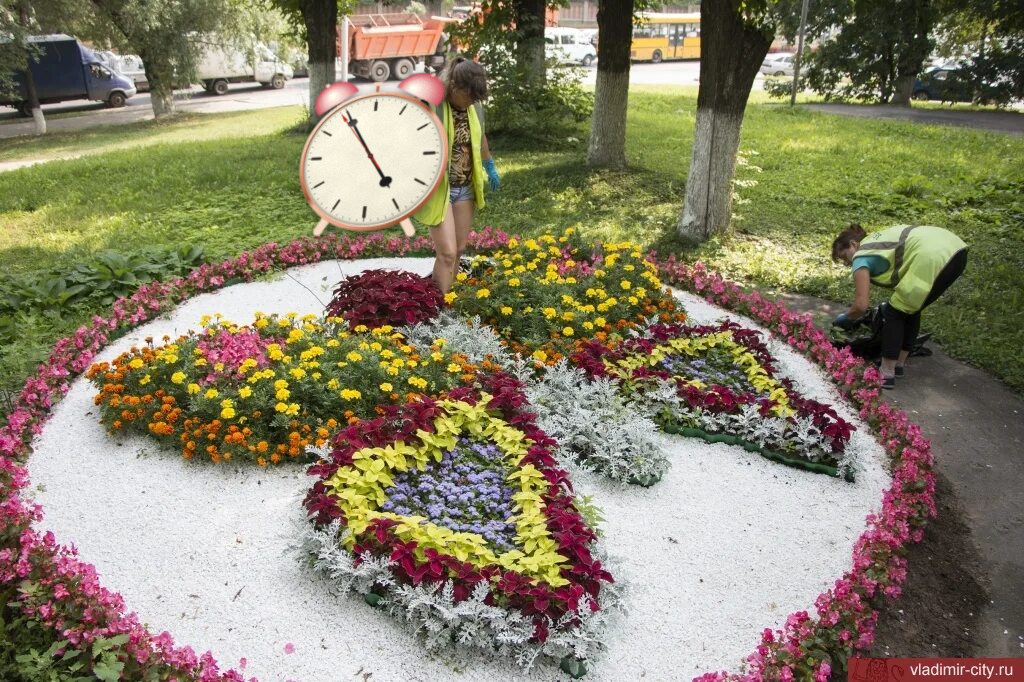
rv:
4.54.54
